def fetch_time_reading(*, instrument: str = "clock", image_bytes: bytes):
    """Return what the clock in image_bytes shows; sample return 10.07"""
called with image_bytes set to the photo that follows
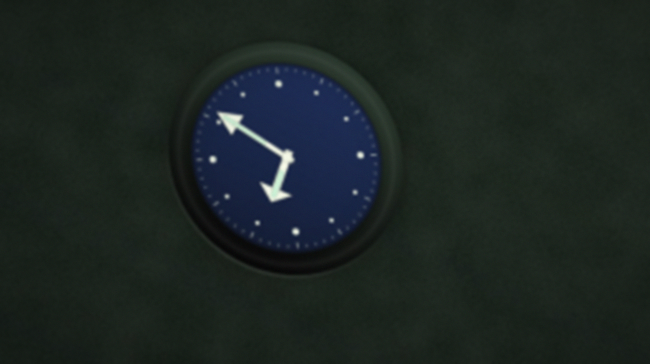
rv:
6.51
